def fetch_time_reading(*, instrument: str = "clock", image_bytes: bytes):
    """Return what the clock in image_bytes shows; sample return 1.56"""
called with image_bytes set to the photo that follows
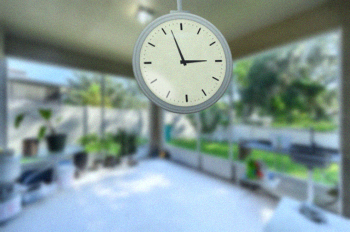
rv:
2.57
